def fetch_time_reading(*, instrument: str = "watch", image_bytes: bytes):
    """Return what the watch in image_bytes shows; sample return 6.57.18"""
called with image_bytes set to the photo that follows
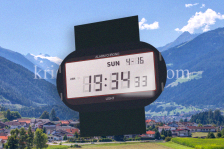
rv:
19.34.33
